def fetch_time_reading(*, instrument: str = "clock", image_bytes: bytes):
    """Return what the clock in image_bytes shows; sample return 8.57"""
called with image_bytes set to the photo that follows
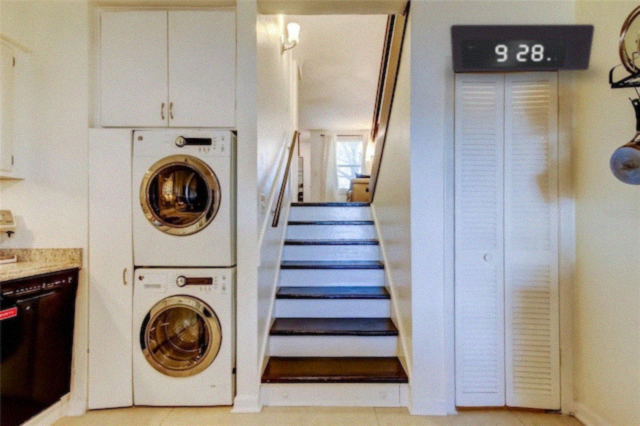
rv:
9.28
